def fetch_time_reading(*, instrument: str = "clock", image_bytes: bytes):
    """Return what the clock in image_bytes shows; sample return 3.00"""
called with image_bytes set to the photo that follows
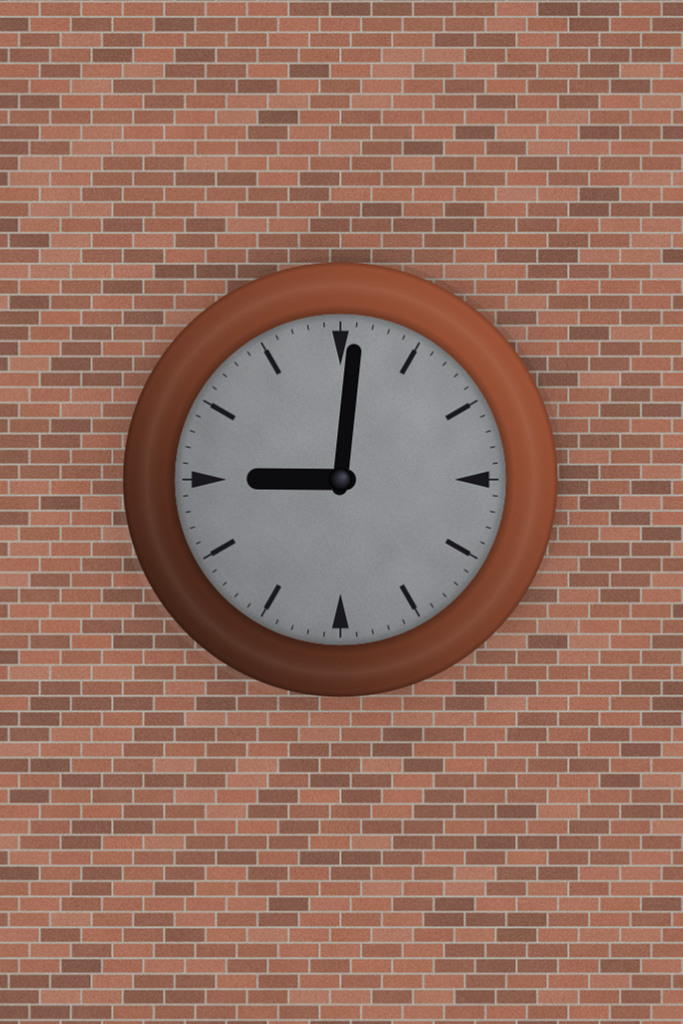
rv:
9.01
